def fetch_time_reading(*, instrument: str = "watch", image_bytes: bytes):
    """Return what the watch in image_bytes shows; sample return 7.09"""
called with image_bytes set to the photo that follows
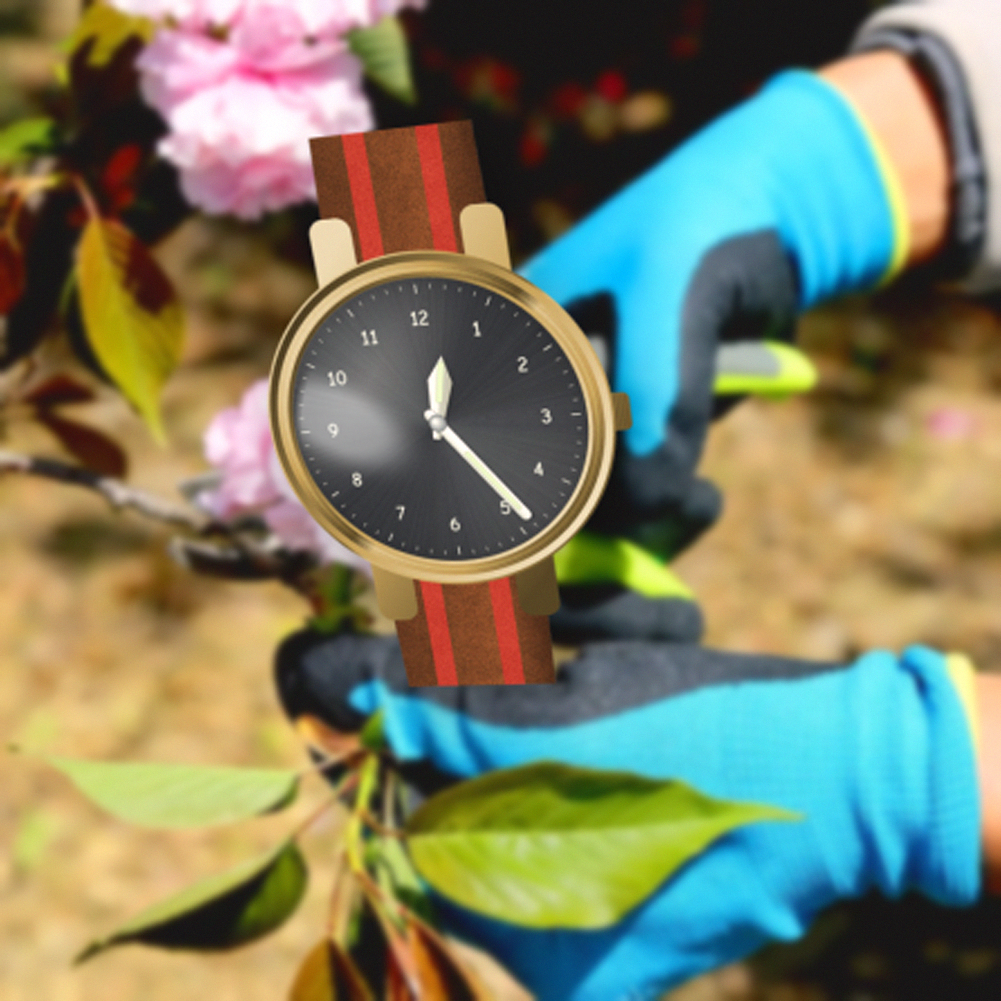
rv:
12.24
